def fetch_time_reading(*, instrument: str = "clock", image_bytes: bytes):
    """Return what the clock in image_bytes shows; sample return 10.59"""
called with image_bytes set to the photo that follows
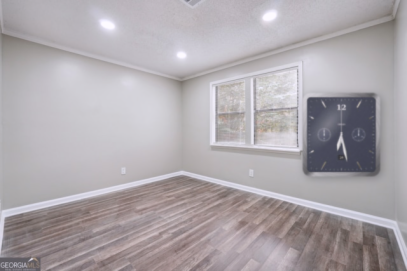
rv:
6.28
